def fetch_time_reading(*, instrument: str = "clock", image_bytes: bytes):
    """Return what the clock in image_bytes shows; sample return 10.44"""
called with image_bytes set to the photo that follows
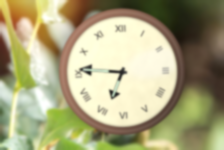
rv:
6.46
